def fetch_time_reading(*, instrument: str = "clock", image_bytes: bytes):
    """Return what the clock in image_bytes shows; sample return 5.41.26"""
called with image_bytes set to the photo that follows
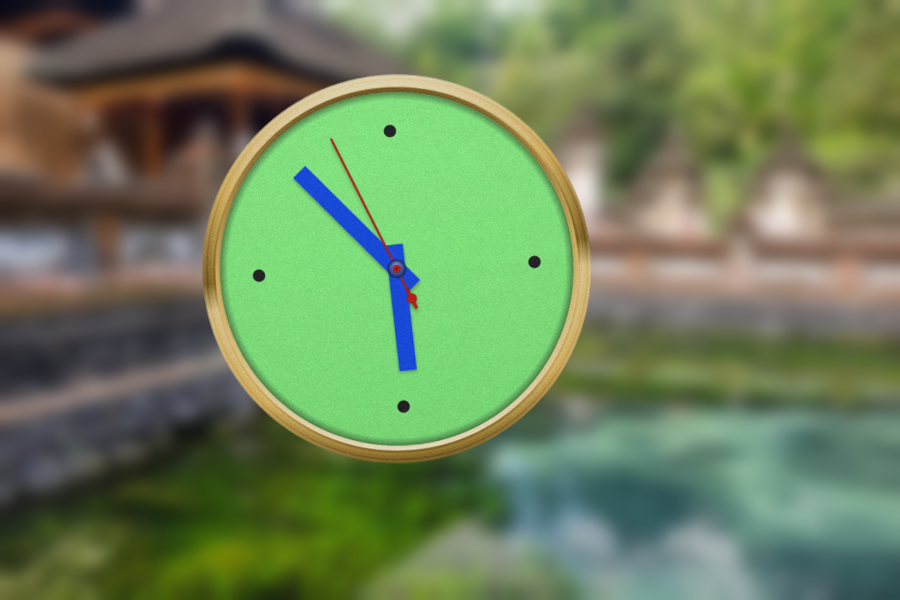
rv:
5.52.56
